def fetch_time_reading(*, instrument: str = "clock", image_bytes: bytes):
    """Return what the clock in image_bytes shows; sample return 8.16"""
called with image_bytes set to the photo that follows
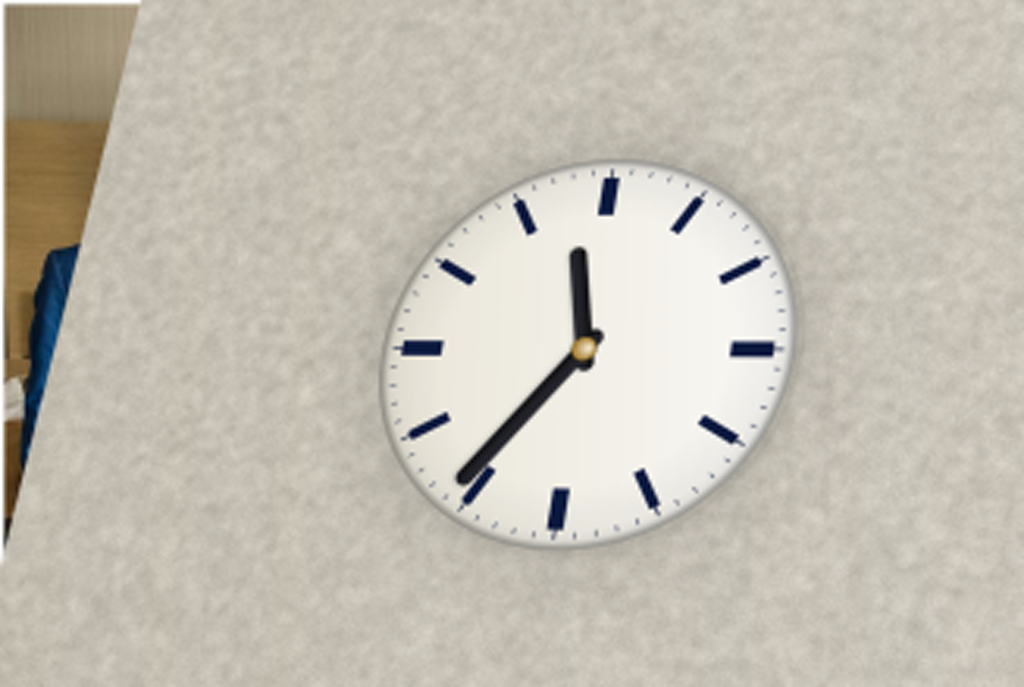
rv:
11.36
